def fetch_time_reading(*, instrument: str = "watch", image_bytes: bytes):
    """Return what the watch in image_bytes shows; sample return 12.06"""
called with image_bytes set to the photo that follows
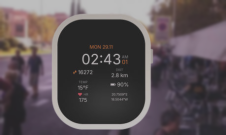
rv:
2.43
